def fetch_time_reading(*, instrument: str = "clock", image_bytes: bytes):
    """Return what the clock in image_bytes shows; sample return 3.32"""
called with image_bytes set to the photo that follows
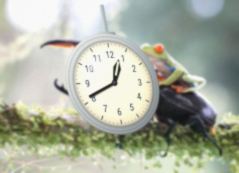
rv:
12.41
